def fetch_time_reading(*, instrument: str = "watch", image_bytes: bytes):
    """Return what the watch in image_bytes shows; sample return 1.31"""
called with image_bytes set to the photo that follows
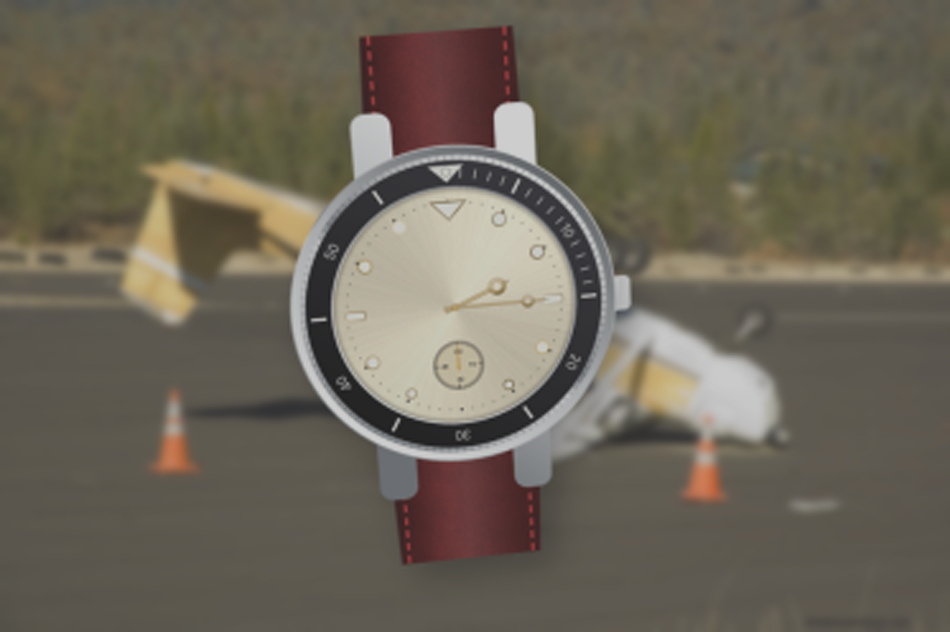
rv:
2.15
